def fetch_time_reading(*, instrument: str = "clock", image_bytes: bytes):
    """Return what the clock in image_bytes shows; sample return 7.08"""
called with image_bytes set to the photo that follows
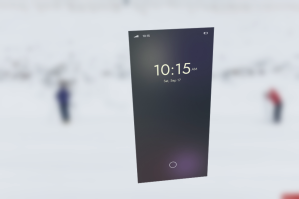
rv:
10.15
